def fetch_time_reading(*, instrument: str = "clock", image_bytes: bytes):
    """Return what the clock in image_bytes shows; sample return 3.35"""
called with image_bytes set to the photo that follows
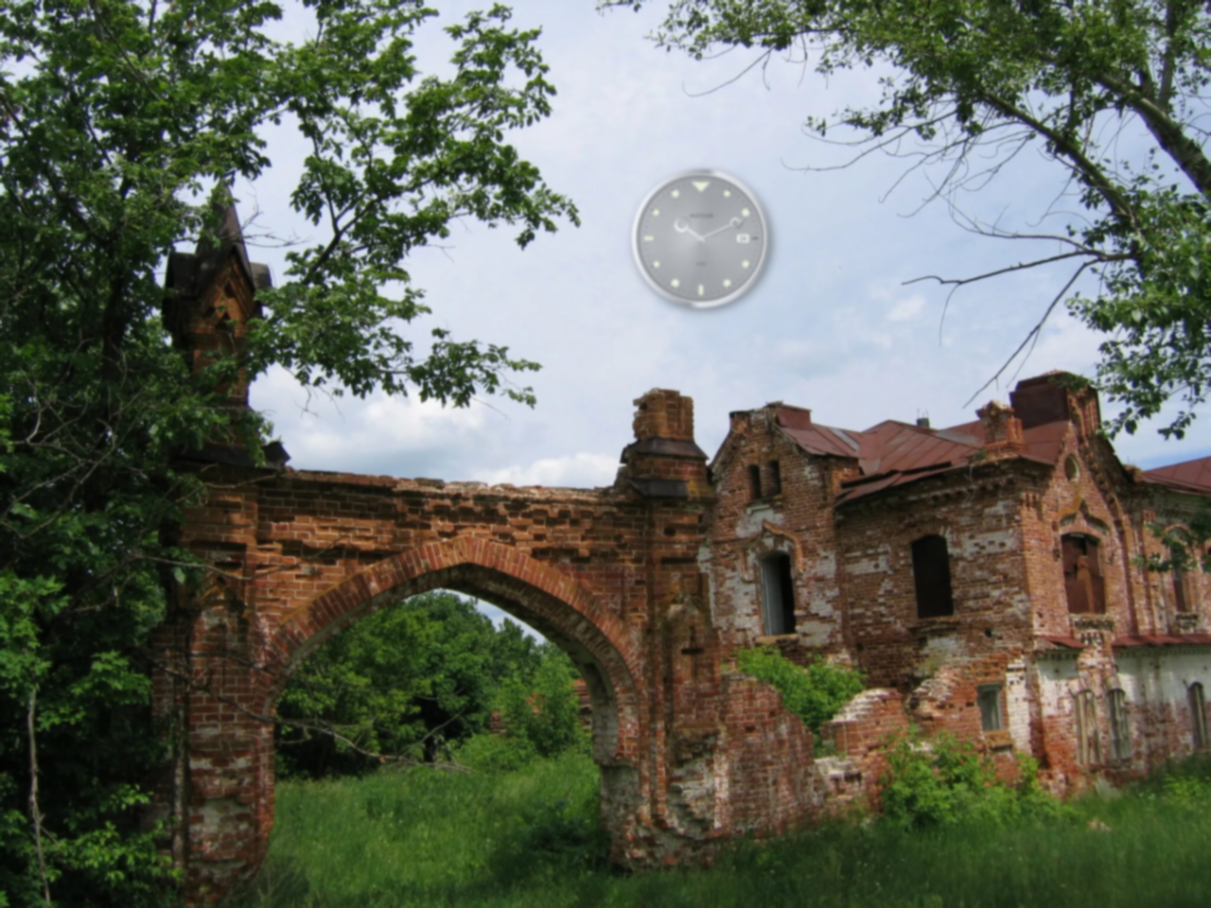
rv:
10.11
